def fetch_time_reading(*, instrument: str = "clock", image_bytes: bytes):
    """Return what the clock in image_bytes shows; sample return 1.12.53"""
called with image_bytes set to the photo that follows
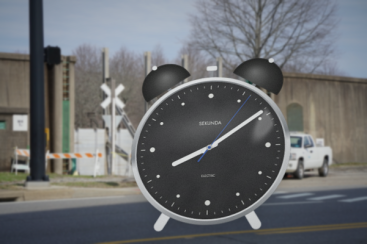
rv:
8.09.06
